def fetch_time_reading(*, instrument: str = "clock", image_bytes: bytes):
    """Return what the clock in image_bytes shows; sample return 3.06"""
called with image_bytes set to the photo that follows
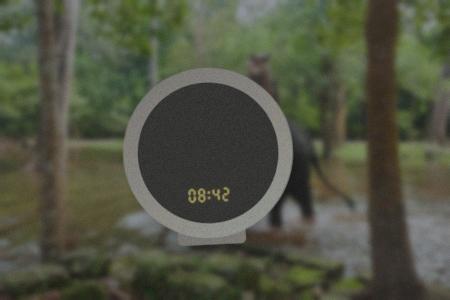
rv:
8.42
